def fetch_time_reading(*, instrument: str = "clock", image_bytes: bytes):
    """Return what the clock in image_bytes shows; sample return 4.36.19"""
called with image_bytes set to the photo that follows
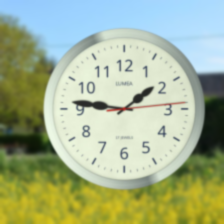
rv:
1.46.14
